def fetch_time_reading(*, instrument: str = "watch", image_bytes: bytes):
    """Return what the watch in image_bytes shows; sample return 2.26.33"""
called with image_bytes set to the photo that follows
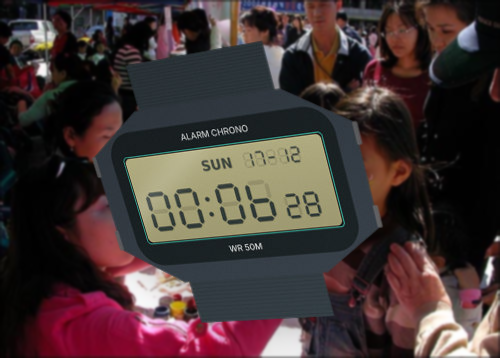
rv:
0.06.28
